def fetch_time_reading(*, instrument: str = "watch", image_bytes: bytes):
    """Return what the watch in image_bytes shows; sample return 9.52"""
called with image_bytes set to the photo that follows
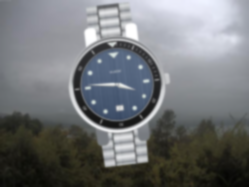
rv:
3.46
